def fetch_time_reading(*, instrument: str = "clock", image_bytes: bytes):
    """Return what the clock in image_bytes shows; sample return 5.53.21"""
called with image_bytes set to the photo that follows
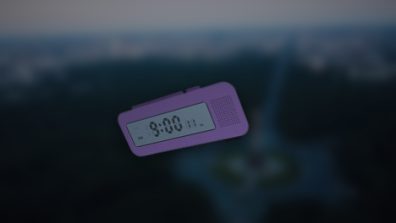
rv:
9.00.11
